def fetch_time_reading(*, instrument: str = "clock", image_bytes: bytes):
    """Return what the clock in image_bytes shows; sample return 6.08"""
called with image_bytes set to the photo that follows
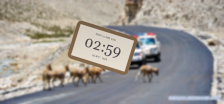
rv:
2.59
